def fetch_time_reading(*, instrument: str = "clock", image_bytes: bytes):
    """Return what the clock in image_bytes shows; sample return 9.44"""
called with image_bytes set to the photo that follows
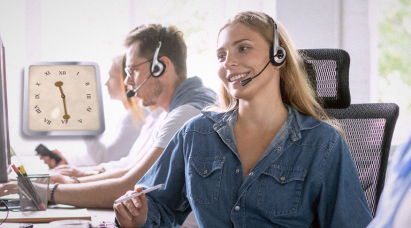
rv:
11.29
